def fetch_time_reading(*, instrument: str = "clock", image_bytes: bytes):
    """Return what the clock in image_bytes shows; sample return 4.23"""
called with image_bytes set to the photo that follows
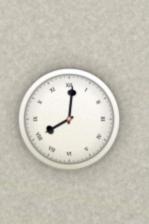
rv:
8.01
